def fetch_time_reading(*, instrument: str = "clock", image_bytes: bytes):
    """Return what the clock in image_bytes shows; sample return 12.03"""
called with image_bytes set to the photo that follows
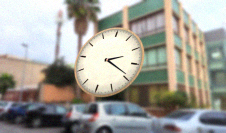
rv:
2.19
